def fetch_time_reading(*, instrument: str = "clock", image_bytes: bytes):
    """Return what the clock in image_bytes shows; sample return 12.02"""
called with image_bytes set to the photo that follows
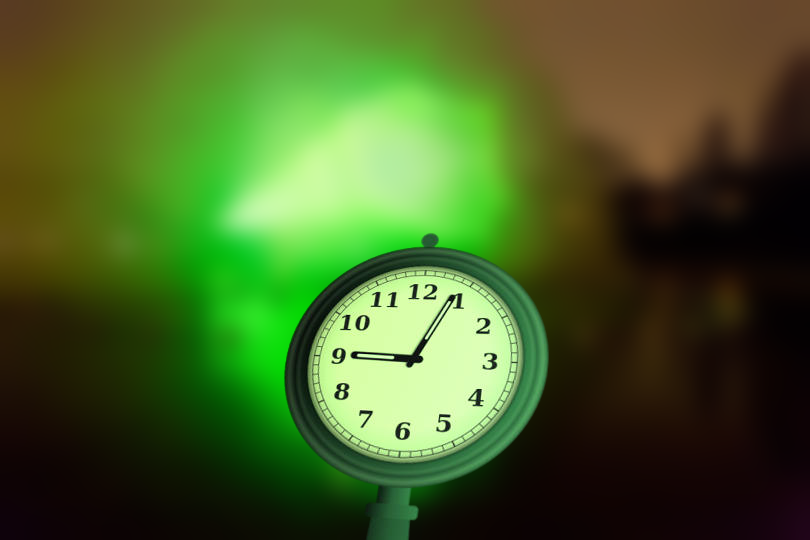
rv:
9.04
